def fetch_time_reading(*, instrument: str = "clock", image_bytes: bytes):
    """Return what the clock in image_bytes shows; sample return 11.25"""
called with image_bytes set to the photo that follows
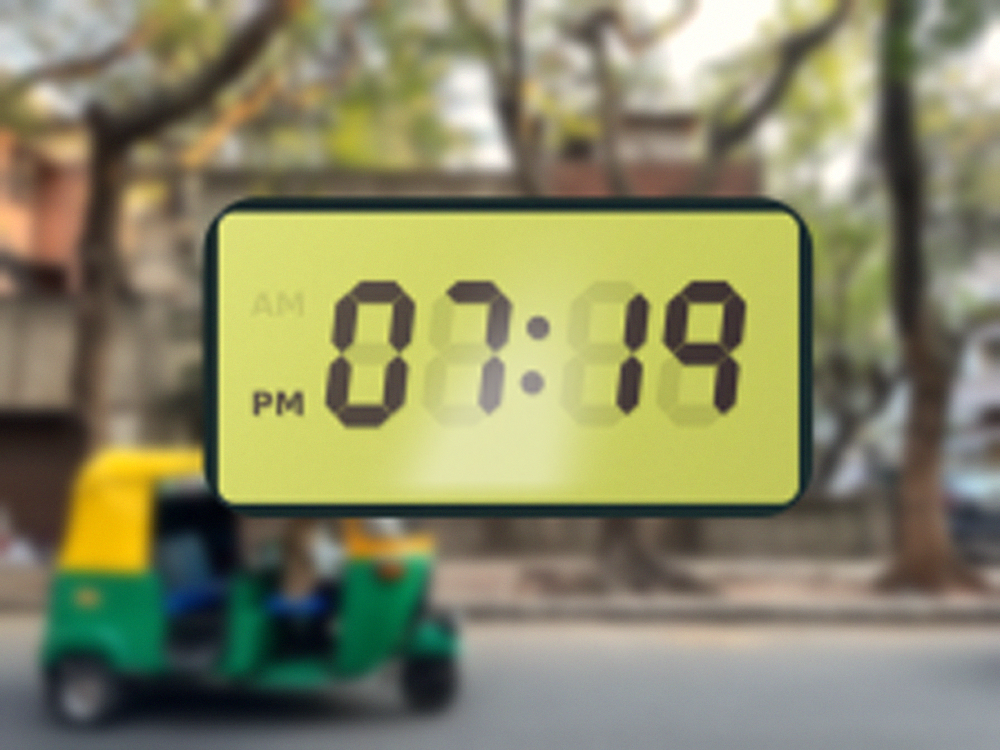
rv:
7.19
